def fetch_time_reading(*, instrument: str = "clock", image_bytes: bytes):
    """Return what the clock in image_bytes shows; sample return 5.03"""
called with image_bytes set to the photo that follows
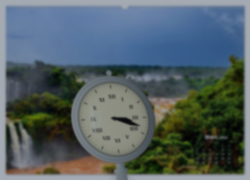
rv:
3.18
